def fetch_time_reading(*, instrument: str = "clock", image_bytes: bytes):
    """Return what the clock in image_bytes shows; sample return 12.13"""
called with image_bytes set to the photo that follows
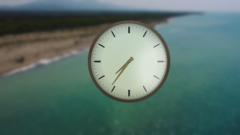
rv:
7.36
